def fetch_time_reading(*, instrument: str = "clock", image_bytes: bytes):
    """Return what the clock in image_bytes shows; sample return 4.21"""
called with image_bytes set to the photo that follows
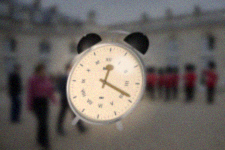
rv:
12.19
